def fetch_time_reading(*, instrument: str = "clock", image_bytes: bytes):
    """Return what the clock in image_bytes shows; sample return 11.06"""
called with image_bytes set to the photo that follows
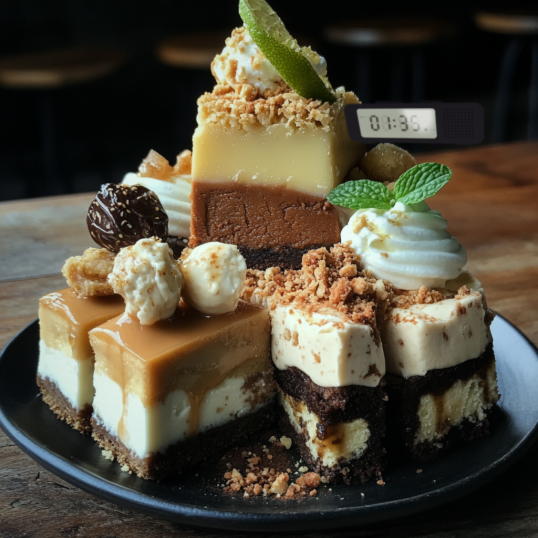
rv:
1.35
